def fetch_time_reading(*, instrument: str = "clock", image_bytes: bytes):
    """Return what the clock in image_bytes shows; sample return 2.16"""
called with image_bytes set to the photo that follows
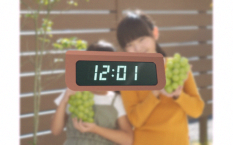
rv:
12.01
